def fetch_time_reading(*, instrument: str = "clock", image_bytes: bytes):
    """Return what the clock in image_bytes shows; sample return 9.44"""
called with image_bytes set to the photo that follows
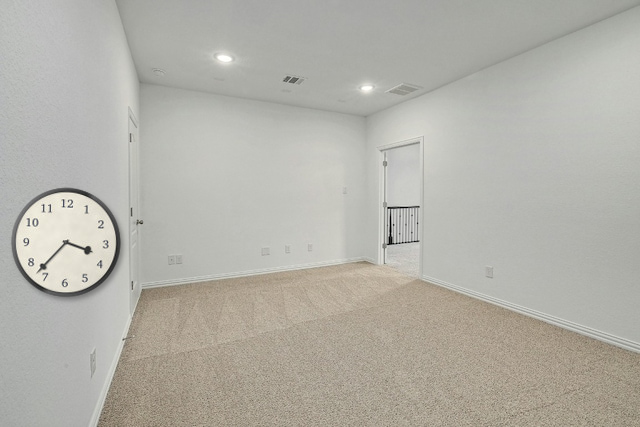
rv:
3.37
